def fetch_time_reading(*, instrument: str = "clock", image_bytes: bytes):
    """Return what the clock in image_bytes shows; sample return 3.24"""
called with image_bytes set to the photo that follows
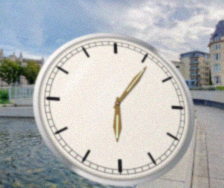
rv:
6.06
